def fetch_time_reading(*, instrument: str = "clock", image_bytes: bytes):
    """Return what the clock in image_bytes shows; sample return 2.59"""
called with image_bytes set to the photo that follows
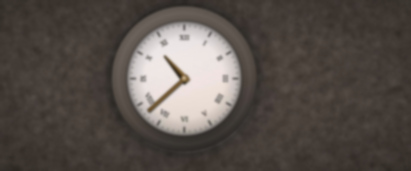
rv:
10.38
